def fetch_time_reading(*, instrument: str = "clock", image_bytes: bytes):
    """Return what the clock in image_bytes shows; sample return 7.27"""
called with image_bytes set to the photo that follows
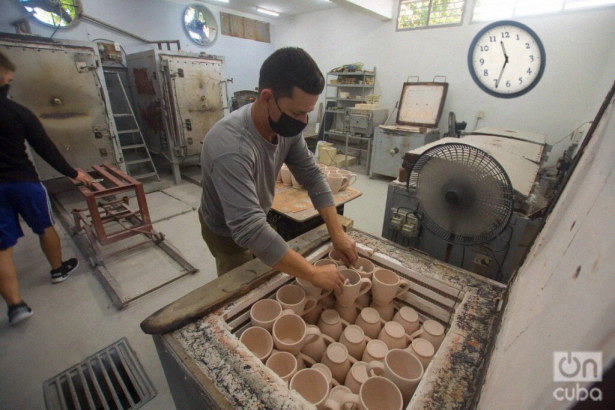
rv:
11.34
